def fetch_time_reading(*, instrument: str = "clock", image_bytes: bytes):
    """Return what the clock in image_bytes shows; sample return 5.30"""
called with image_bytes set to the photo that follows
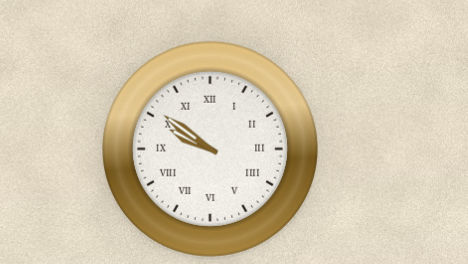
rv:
9.51
